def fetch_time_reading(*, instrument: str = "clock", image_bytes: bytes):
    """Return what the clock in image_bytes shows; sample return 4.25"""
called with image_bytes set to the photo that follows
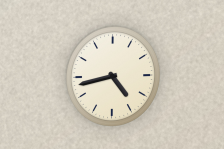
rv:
4.43
